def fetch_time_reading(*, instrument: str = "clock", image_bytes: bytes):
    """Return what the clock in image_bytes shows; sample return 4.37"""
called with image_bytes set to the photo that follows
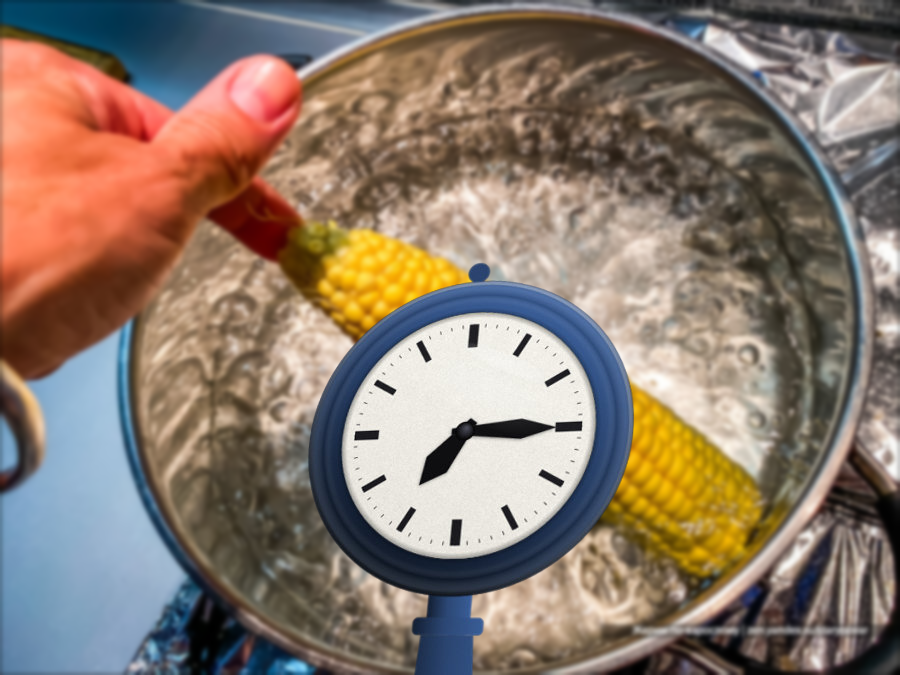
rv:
7.15
